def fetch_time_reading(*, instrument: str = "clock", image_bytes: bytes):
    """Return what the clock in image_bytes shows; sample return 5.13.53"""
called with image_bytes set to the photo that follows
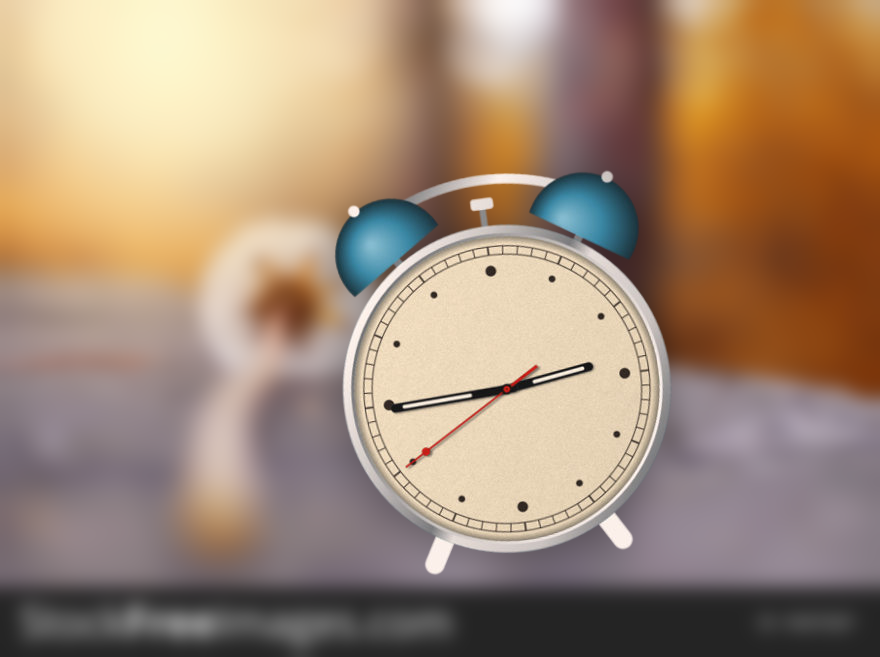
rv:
2.44.40
